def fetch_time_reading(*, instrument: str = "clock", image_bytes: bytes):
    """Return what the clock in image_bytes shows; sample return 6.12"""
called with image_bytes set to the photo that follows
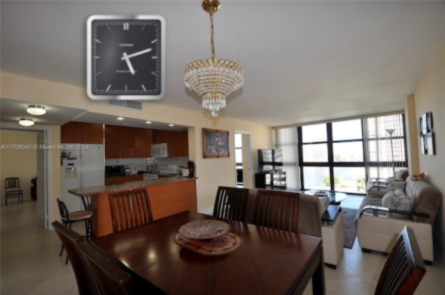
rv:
5.12
